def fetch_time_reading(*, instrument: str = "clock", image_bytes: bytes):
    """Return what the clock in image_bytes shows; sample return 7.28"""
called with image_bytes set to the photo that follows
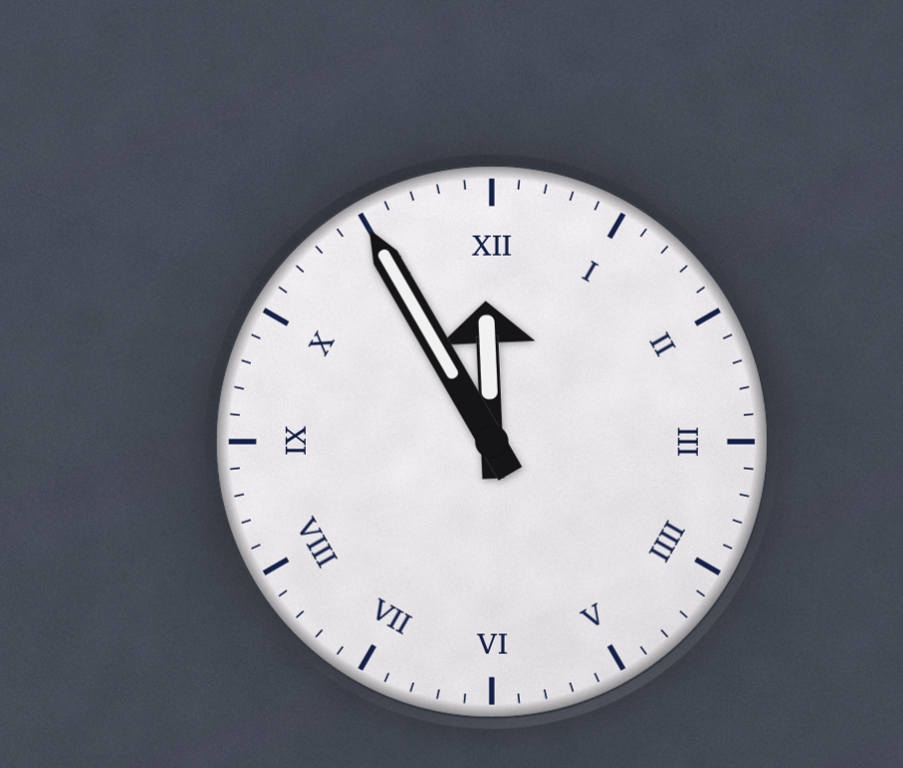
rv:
11.55
